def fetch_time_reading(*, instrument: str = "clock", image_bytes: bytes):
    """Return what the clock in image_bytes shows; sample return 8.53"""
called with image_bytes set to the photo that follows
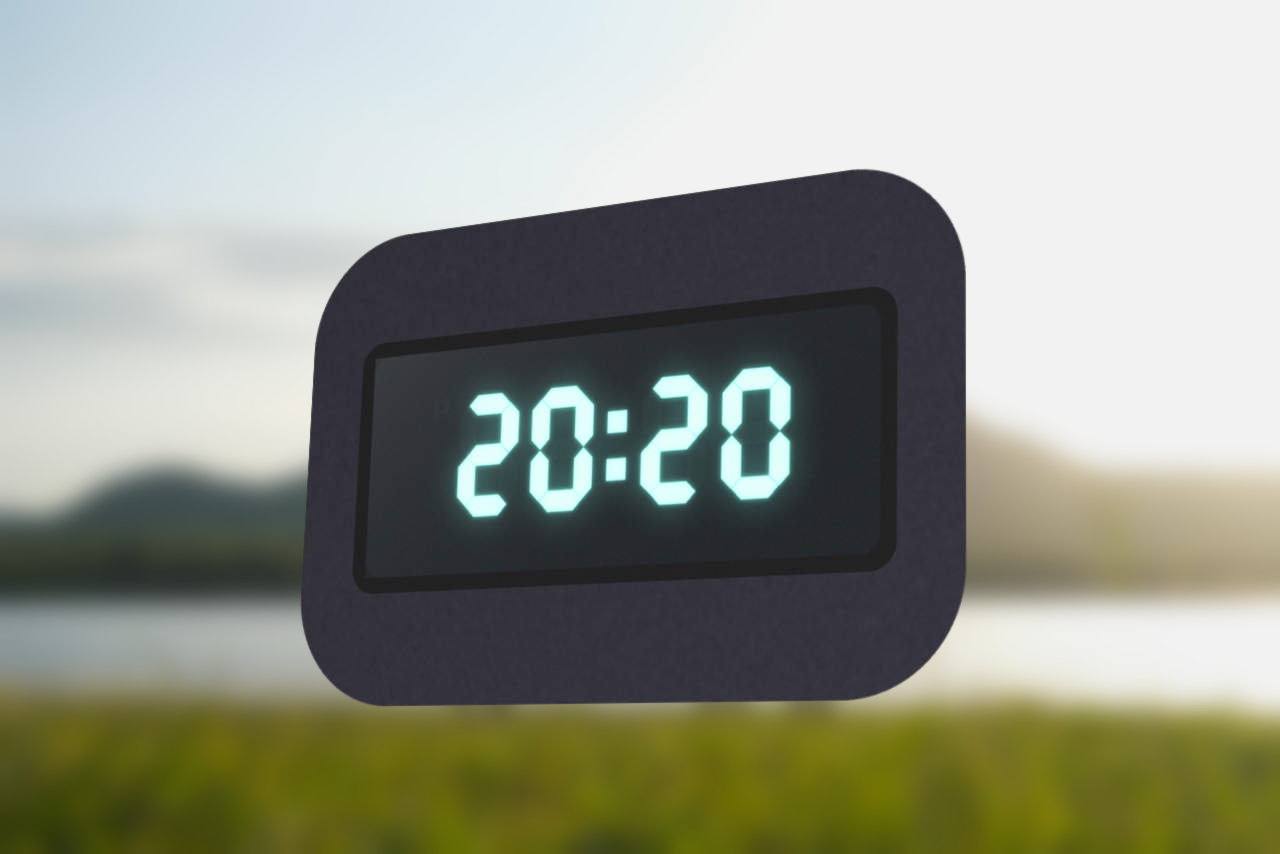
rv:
20.20
